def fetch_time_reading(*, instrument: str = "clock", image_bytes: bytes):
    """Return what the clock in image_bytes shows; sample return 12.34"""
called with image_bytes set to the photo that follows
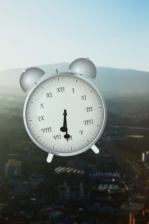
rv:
6.31
